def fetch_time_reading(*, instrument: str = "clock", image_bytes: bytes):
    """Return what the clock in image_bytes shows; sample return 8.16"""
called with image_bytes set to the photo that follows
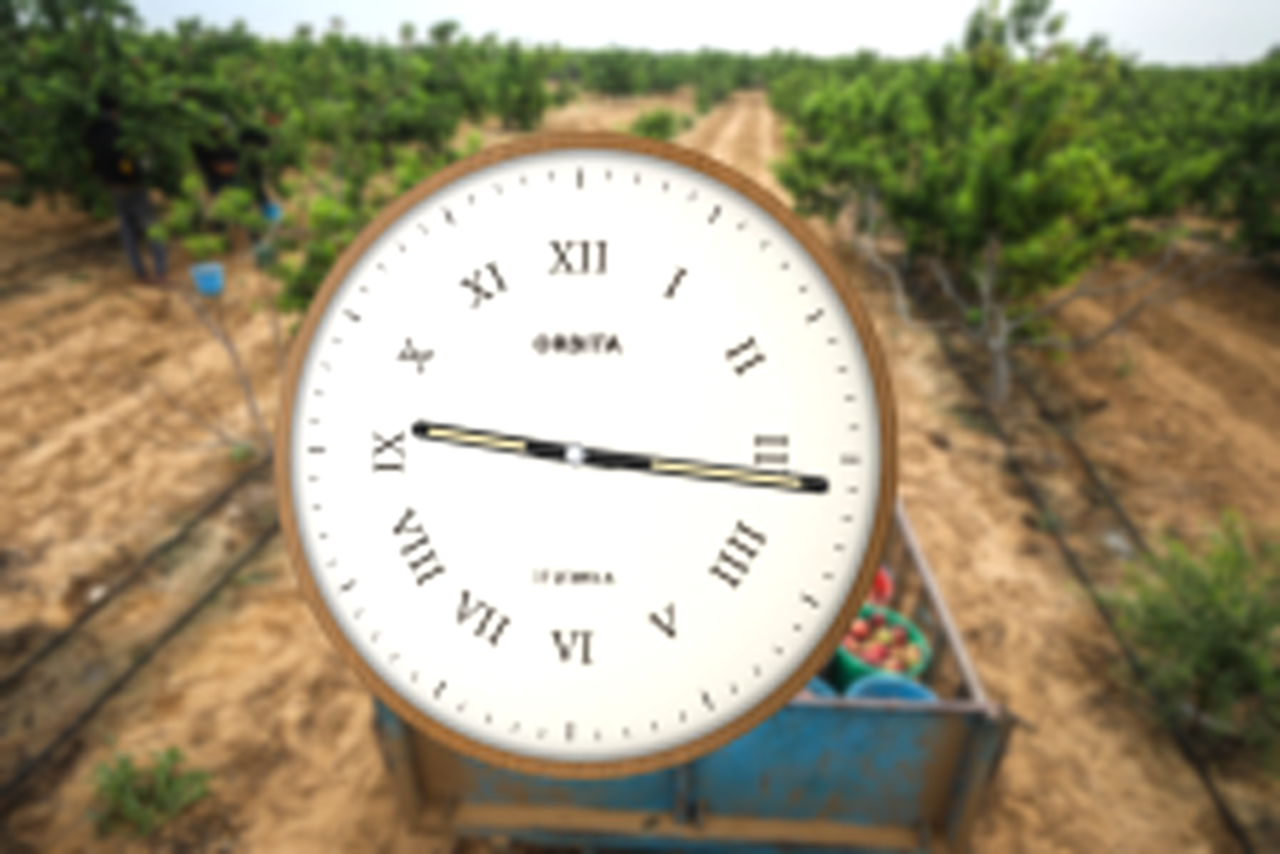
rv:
9.16
